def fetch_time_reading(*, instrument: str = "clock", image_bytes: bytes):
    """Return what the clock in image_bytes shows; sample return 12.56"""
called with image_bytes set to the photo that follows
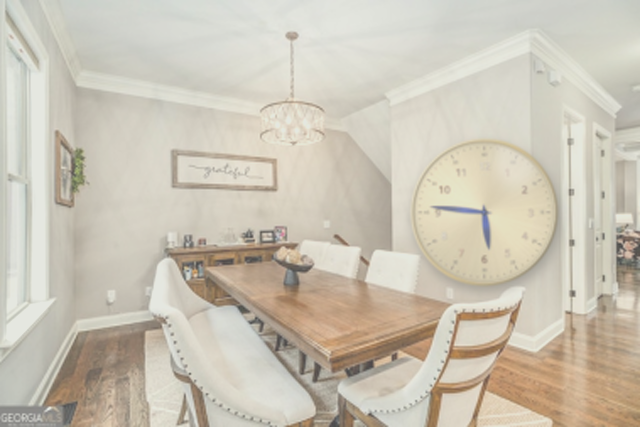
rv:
5.46
